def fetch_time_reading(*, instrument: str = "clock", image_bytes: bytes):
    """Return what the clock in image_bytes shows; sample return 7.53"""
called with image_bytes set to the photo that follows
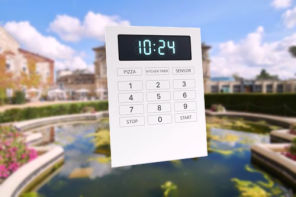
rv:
10.24
